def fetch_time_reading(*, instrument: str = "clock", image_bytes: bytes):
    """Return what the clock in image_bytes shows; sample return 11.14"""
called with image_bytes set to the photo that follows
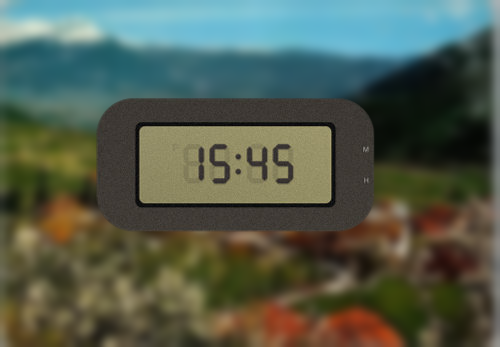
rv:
15.45
